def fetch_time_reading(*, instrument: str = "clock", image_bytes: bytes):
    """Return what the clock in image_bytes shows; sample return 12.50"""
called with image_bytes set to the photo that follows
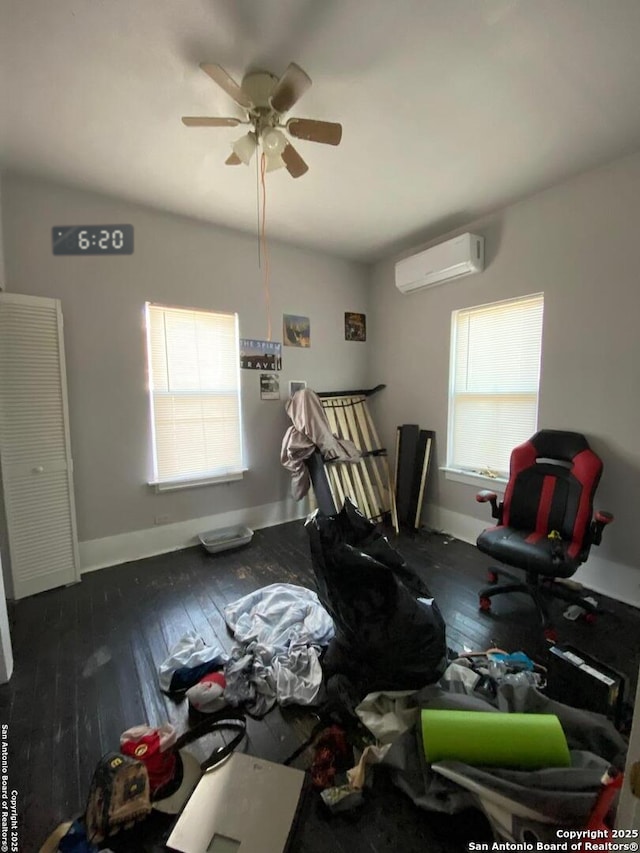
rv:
6.20
